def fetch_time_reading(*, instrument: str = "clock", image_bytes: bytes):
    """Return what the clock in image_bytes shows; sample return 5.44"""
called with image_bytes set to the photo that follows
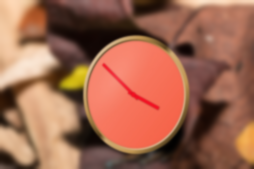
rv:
3.52
